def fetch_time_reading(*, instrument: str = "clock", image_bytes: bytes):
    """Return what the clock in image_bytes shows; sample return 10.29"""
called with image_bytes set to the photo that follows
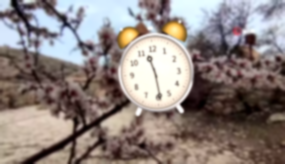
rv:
11.29
